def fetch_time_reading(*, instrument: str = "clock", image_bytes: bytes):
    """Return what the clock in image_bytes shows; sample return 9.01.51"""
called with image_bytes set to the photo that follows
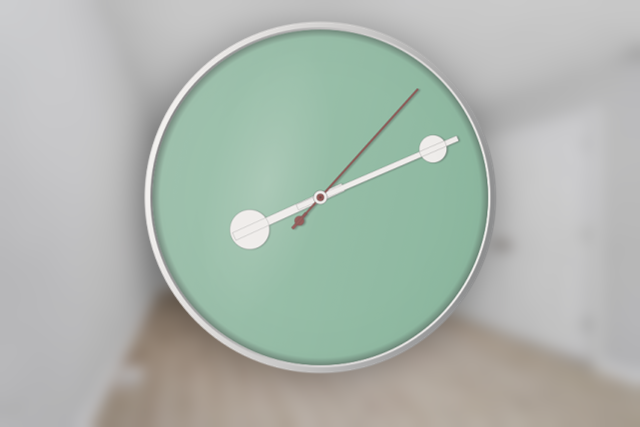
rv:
8.11.07
